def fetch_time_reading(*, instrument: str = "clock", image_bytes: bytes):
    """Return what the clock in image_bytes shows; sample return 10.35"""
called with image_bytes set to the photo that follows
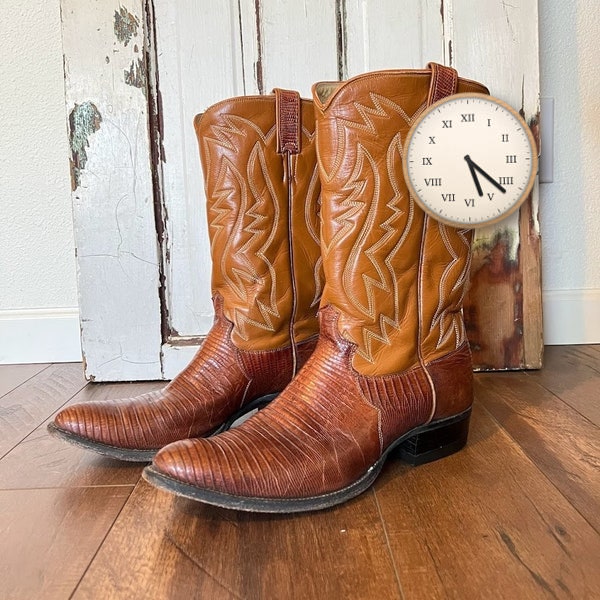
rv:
5.22
